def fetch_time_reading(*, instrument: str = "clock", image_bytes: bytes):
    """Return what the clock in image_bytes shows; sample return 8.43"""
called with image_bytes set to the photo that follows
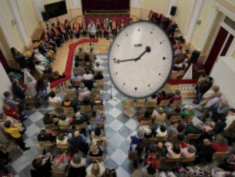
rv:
1.44
